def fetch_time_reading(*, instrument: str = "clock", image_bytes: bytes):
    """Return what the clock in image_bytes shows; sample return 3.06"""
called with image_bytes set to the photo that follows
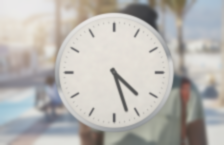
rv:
4.27
